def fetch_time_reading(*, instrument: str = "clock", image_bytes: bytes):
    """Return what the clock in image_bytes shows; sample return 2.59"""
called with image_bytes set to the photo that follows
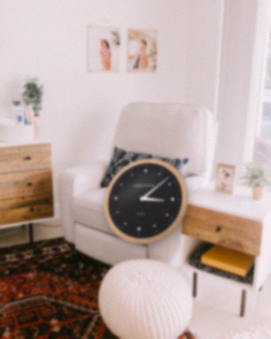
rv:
3.08
